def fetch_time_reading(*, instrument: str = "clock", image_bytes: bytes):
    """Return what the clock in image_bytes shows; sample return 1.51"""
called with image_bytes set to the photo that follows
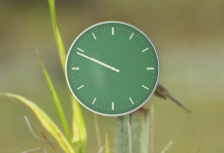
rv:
9.49
